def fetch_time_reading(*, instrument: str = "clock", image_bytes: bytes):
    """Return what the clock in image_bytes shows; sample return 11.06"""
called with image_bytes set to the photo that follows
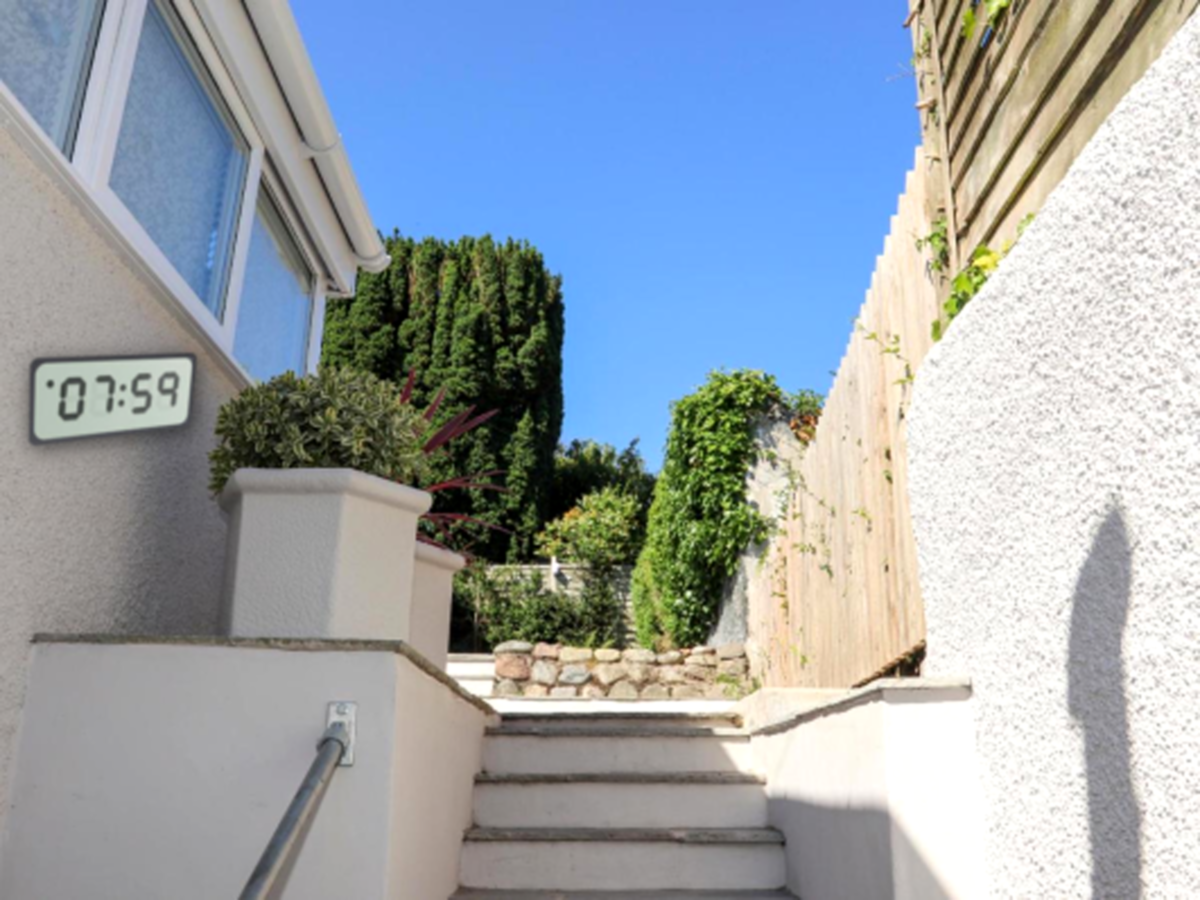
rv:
7.59
